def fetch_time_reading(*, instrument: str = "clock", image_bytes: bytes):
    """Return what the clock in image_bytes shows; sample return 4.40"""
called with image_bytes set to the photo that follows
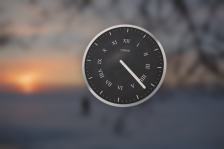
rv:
4.22
